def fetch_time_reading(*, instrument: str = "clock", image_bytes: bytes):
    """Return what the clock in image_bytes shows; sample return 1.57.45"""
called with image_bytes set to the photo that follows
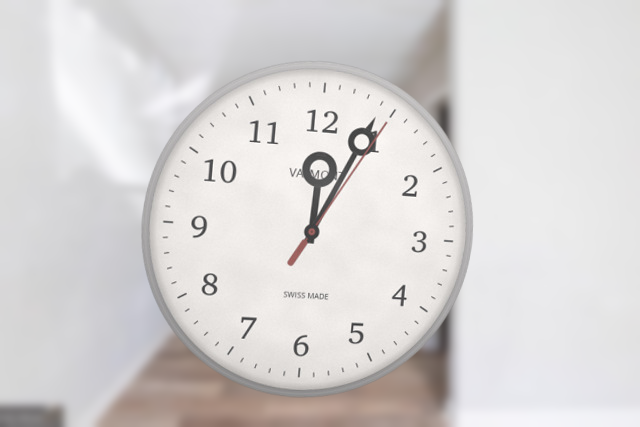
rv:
12.04.05
